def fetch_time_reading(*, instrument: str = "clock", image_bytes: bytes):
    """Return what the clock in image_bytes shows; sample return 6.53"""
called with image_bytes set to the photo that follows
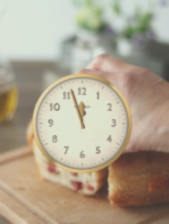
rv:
11.57
